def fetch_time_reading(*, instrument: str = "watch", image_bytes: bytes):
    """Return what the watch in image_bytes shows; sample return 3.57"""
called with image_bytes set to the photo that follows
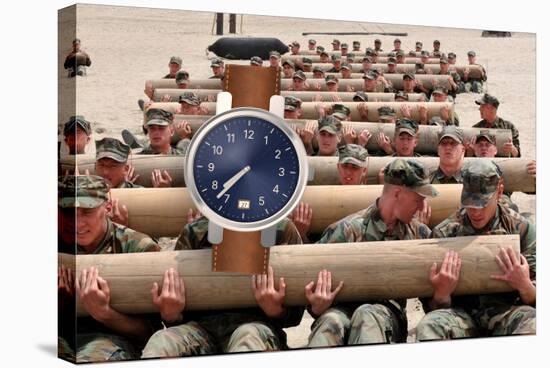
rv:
7.37
